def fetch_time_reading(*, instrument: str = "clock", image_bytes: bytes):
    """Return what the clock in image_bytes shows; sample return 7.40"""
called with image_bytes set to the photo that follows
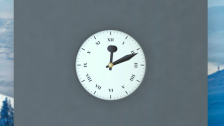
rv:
12.11
